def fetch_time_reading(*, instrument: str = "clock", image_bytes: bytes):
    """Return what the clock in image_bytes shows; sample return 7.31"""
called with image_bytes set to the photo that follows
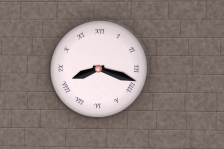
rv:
8.18
